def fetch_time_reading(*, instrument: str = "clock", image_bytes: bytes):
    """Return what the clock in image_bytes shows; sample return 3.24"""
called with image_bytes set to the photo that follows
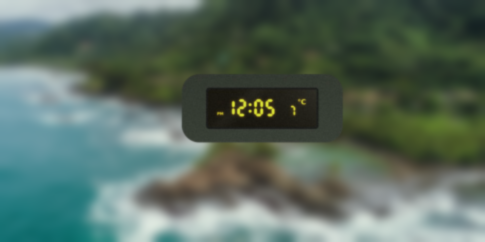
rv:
12.05
